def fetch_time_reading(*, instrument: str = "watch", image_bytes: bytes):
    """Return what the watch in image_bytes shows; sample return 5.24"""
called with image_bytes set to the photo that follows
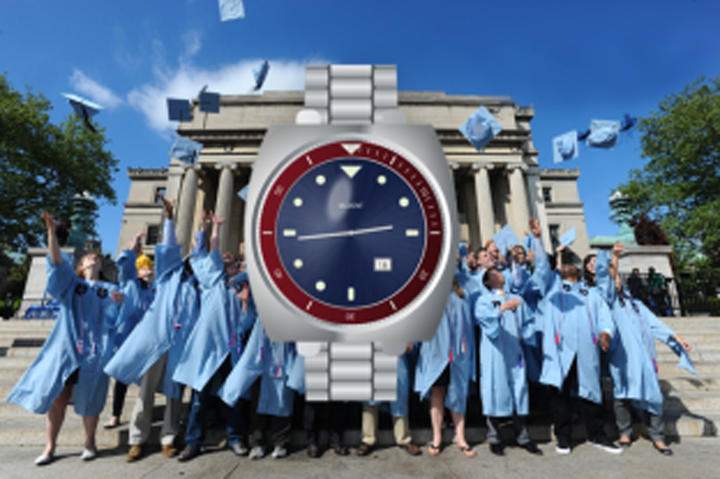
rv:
2.44
